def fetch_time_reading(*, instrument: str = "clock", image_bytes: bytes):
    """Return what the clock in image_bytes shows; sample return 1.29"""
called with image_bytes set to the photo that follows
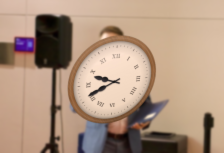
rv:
9.41
